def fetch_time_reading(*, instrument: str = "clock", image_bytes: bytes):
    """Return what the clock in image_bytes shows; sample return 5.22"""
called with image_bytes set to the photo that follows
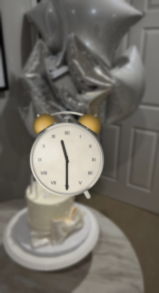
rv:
11.30
